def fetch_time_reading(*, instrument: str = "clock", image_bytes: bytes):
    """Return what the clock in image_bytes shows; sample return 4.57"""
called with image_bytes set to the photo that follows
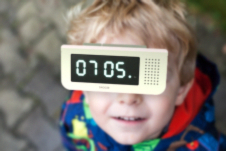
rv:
7.05
